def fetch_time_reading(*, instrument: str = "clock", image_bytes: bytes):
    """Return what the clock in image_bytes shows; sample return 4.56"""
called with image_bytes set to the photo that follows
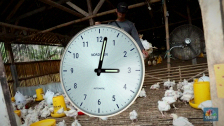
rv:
3.02
